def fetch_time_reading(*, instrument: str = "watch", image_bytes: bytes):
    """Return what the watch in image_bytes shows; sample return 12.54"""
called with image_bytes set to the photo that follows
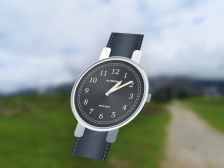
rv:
1.09
